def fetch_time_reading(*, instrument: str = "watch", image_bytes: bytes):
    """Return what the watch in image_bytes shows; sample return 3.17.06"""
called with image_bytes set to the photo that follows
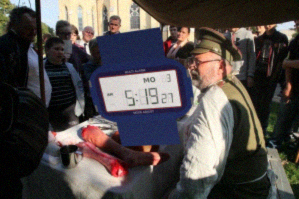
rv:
5.19.27
